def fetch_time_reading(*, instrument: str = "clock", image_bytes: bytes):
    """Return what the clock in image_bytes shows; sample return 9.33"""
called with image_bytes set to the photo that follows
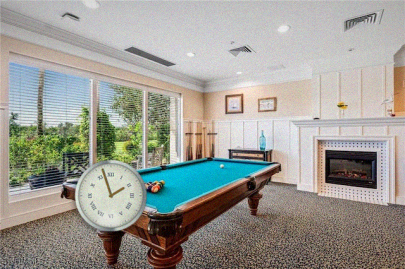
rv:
1.57
